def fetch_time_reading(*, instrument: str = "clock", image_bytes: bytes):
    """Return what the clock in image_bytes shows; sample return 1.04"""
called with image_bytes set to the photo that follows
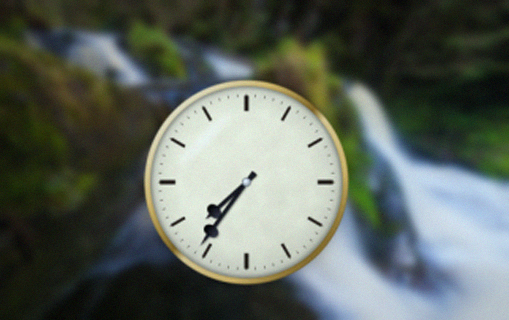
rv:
7.36
